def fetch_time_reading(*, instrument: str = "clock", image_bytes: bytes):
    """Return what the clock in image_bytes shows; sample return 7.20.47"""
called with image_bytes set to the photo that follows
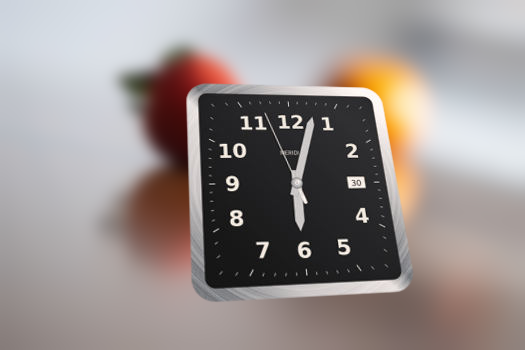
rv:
6.02.57
